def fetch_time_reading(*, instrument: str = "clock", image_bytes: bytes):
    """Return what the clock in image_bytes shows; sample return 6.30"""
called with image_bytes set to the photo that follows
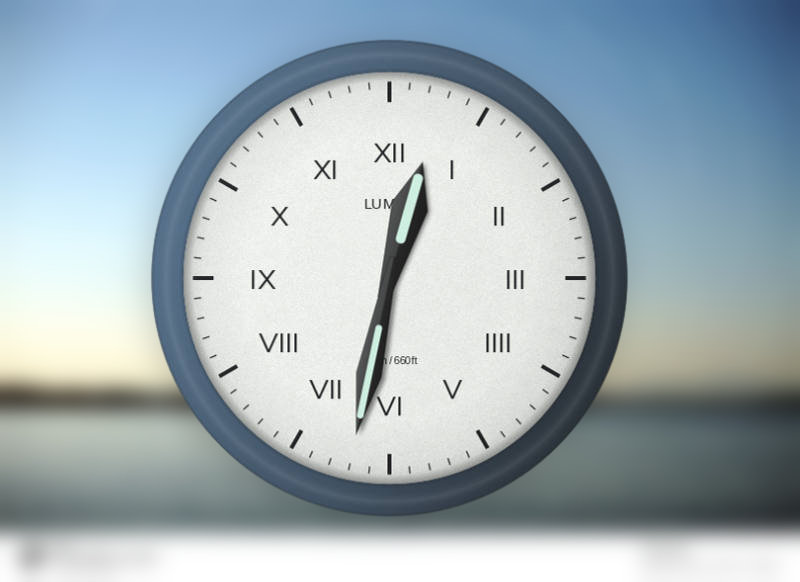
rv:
12.32
